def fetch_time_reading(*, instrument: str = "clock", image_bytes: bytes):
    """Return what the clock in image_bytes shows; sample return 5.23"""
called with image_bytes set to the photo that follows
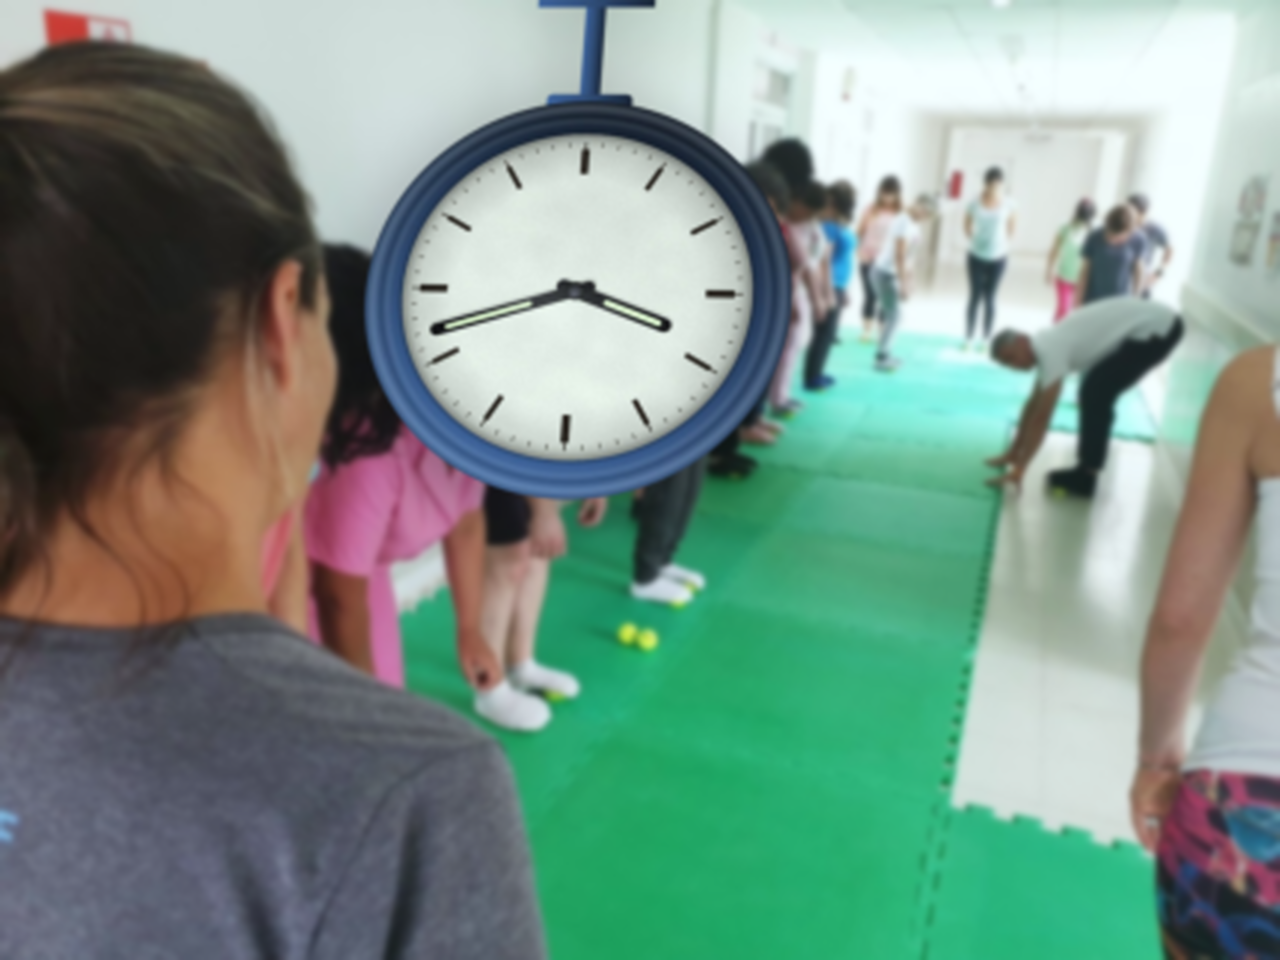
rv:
3.42
